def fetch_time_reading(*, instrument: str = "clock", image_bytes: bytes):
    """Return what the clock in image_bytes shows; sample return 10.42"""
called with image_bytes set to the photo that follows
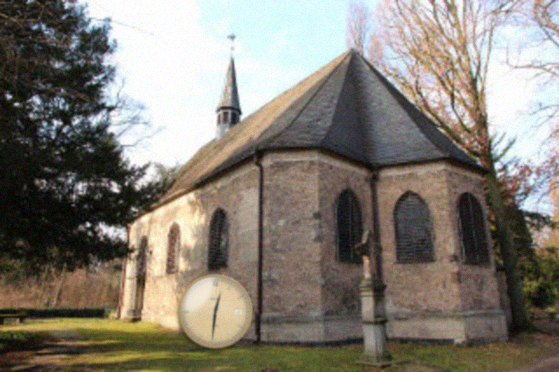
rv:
12.31
